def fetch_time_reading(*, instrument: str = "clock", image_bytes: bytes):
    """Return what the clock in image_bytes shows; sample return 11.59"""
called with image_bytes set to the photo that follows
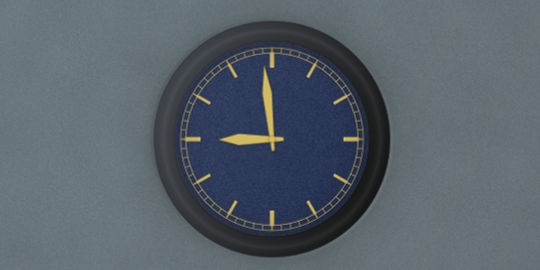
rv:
8.59
